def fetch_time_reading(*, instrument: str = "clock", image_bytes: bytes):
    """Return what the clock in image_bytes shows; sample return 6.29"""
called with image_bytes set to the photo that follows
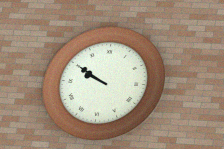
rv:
9.50
